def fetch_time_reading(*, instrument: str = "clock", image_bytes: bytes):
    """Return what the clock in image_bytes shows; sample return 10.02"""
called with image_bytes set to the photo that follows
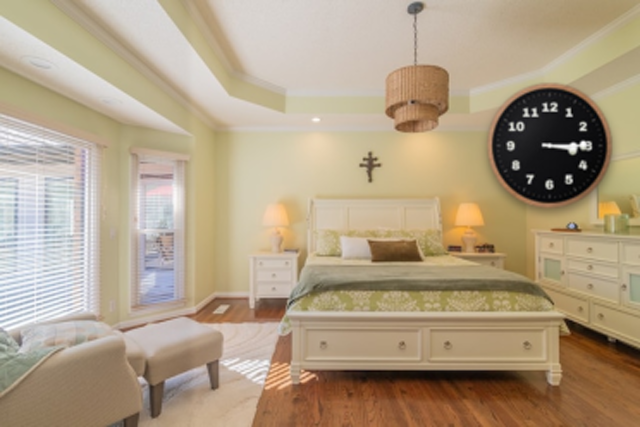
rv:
3.15
